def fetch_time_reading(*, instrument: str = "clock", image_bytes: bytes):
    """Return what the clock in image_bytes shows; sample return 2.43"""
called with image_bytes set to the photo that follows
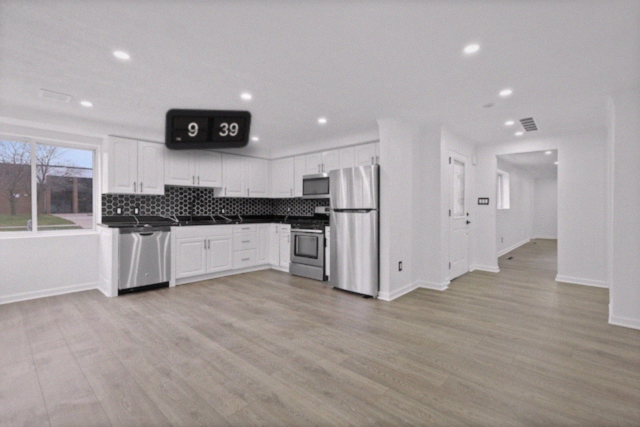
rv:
9.39
